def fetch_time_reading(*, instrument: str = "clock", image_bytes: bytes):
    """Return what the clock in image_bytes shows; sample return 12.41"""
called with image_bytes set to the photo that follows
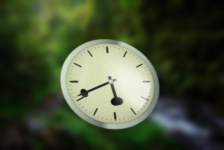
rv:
5.41
